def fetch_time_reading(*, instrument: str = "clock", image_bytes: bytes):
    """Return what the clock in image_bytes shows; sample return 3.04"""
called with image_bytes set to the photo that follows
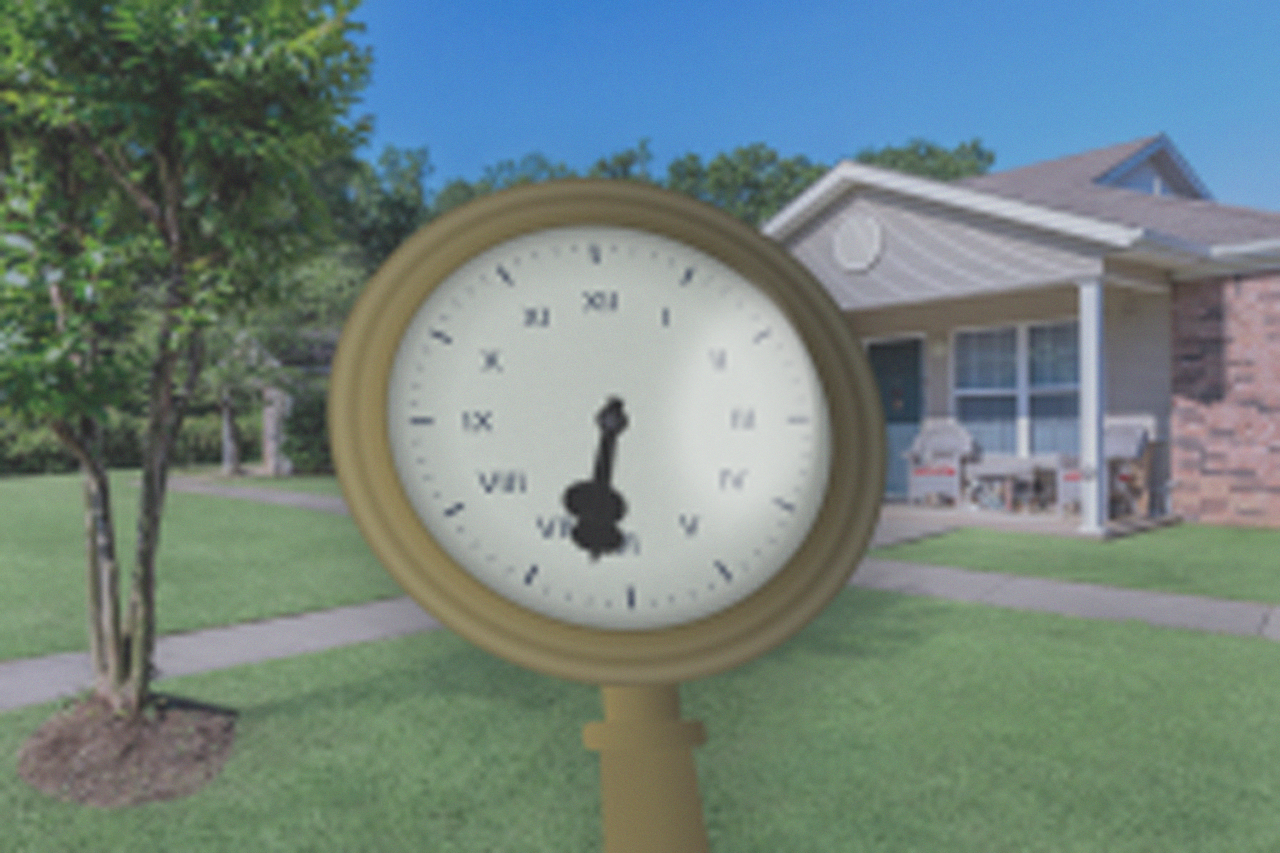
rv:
6.32
